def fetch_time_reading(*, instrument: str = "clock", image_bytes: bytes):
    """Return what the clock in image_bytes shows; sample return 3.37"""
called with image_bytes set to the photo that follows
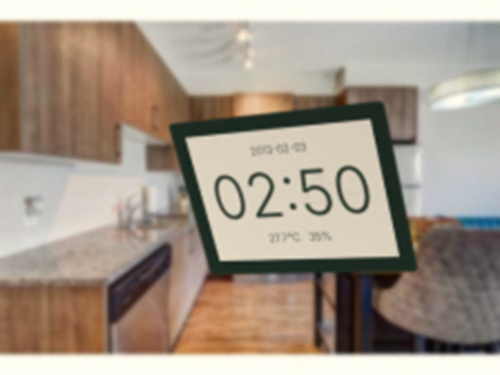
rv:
2.50
